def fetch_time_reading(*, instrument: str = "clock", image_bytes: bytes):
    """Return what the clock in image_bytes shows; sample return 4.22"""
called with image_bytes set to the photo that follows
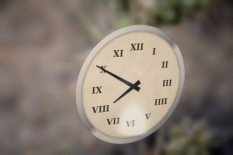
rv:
7.50
